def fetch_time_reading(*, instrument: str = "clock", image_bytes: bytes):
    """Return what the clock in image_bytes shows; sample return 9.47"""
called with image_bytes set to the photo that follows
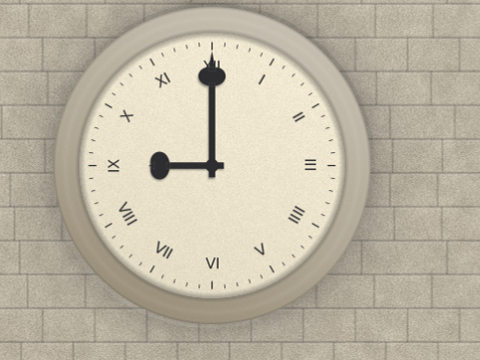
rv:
9.00
